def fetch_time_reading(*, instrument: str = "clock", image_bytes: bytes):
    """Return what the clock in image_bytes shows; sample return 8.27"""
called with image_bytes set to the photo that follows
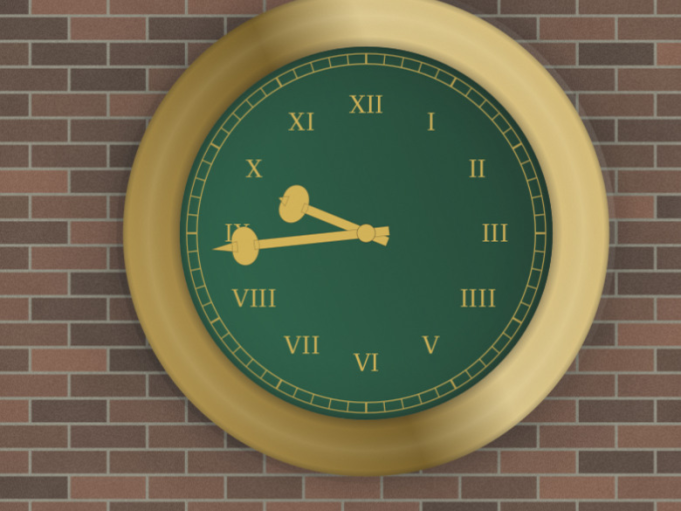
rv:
9.44
